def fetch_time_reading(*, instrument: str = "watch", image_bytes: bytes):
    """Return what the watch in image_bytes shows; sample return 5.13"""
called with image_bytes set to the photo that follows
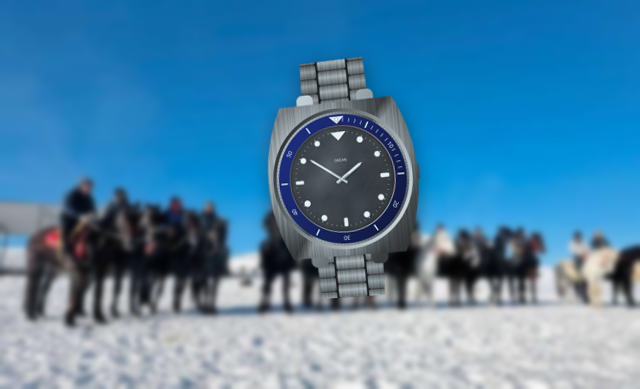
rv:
1.51
